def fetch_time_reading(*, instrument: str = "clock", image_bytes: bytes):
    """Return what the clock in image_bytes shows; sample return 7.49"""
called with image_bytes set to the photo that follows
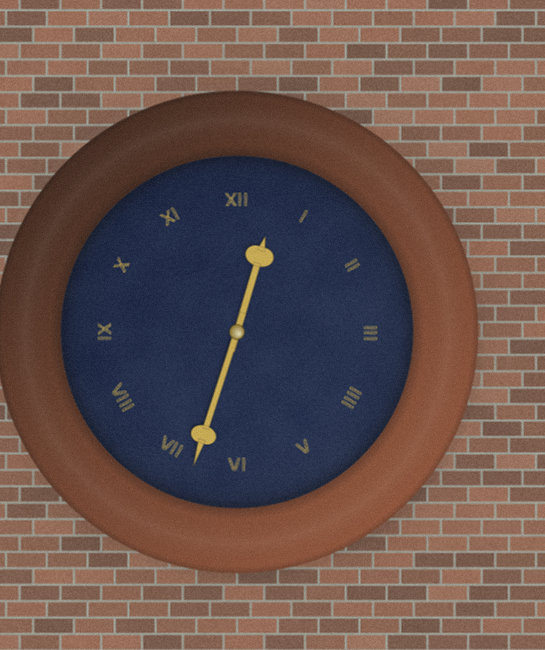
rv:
12.33
